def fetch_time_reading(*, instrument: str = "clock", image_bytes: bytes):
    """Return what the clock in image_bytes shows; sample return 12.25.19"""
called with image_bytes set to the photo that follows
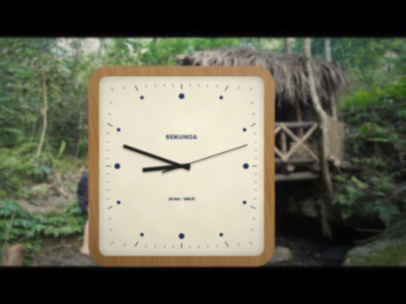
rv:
8.48.12
